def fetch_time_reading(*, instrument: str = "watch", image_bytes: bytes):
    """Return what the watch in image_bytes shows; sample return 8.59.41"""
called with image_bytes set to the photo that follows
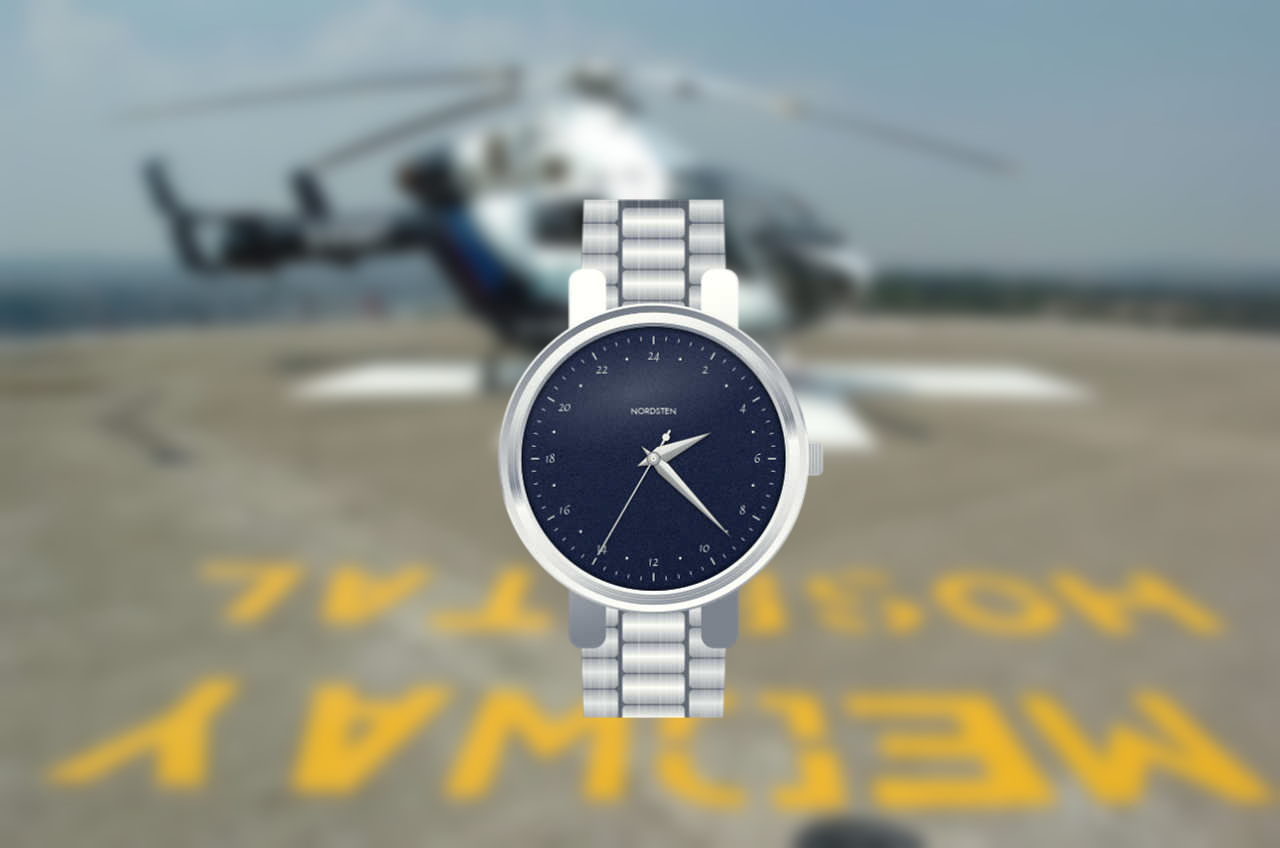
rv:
4.22.35
